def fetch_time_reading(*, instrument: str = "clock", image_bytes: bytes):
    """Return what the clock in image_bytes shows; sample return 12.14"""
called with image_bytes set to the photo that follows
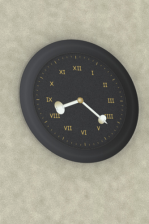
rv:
8.22
